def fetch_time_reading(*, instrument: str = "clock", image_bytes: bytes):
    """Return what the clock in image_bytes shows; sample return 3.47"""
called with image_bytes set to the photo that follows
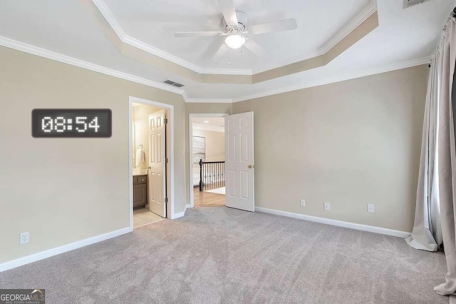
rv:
8.54
